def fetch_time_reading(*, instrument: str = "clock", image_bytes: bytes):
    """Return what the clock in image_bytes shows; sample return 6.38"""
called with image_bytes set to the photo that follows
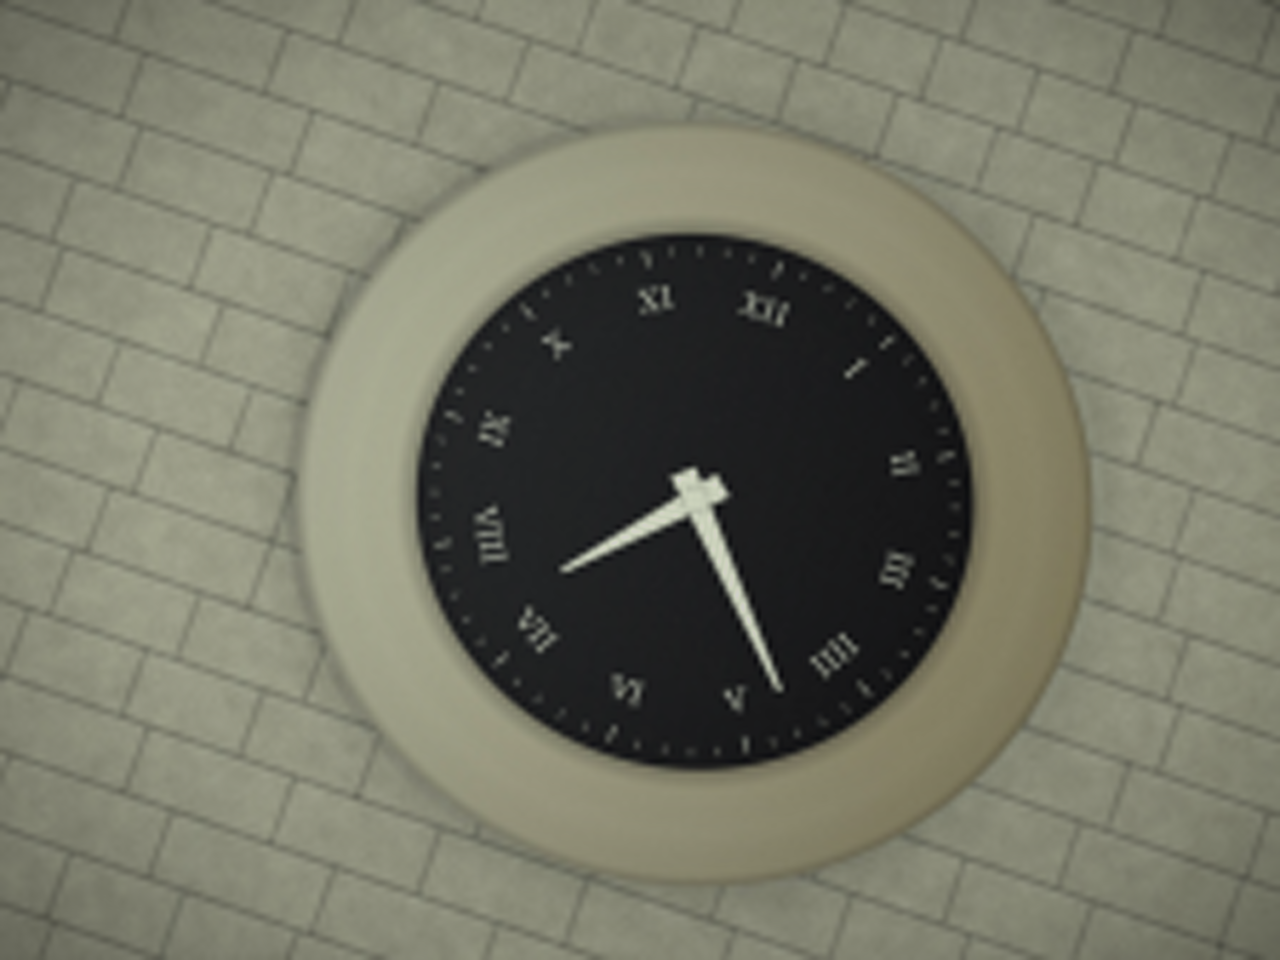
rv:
7.23
